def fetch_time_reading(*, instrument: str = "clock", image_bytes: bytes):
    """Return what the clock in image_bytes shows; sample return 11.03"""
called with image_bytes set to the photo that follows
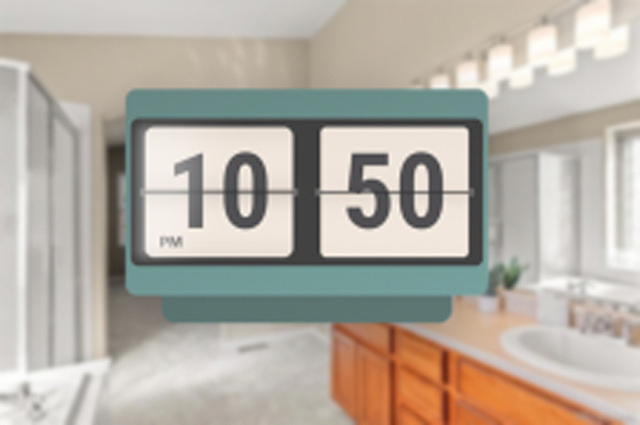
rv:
10.50
